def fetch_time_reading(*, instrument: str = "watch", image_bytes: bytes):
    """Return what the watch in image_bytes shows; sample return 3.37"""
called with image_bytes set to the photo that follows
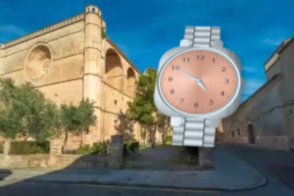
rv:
4.50
